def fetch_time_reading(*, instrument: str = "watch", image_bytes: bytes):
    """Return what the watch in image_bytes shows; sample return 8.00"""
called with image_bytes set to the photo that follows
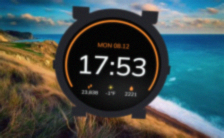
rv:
17.53
